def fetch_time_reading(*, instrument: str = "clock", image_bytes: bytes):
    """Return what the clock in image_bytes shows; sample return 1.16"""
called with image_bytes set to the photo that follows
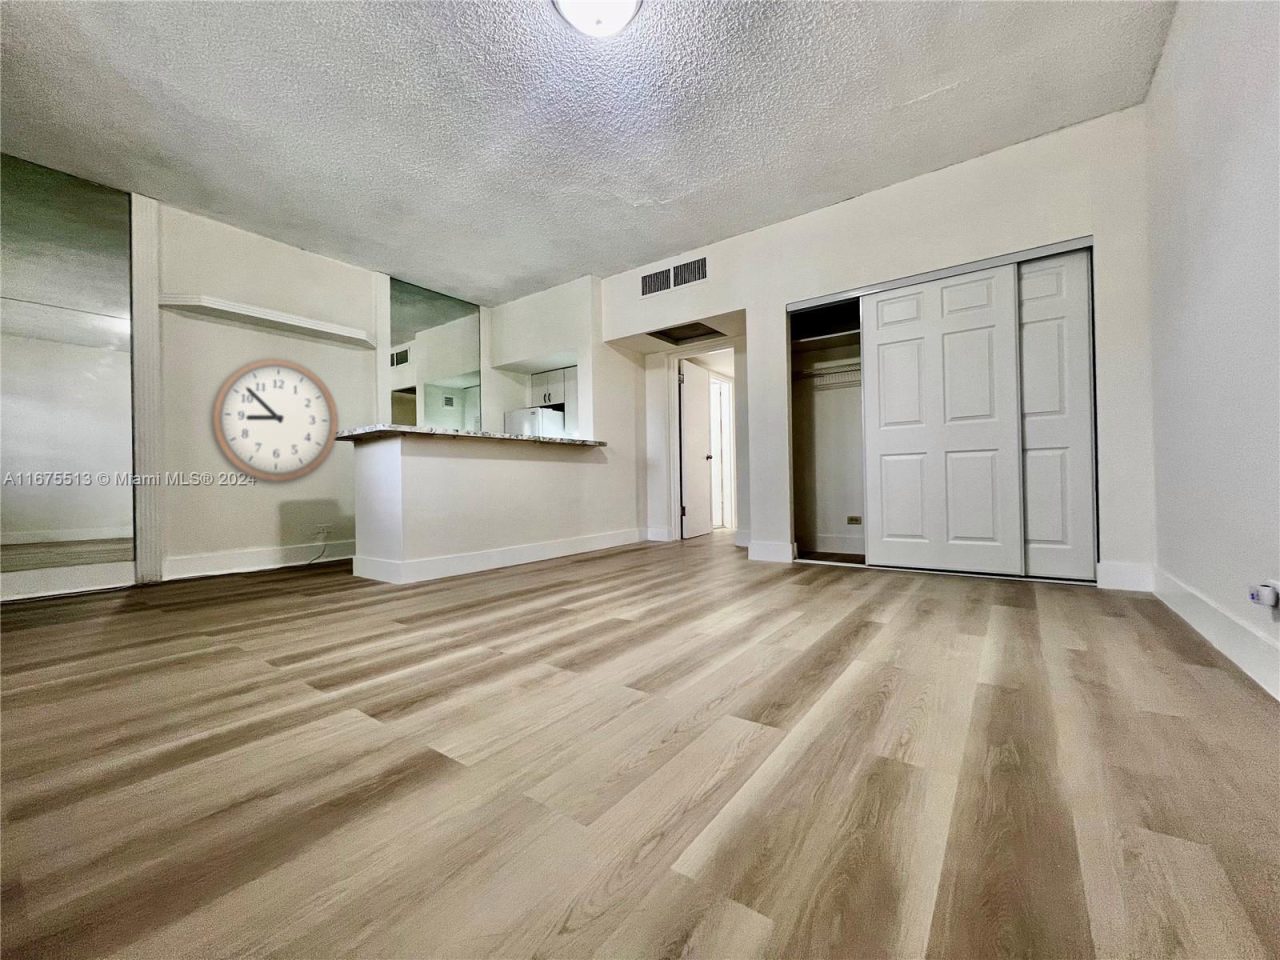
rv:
8.52
